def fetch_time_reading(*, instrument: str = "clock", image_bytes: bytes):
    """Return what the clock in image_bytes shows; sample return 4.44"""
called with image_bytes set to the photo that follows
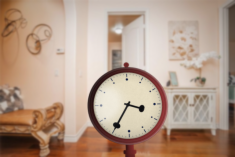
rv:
3.35
